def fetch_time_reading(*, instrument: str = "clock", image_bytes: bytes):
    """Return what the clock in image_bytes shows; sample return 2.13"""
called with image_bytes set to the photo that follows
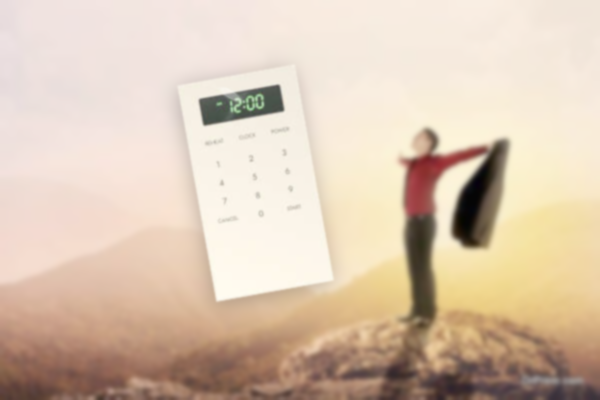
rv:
12.00
